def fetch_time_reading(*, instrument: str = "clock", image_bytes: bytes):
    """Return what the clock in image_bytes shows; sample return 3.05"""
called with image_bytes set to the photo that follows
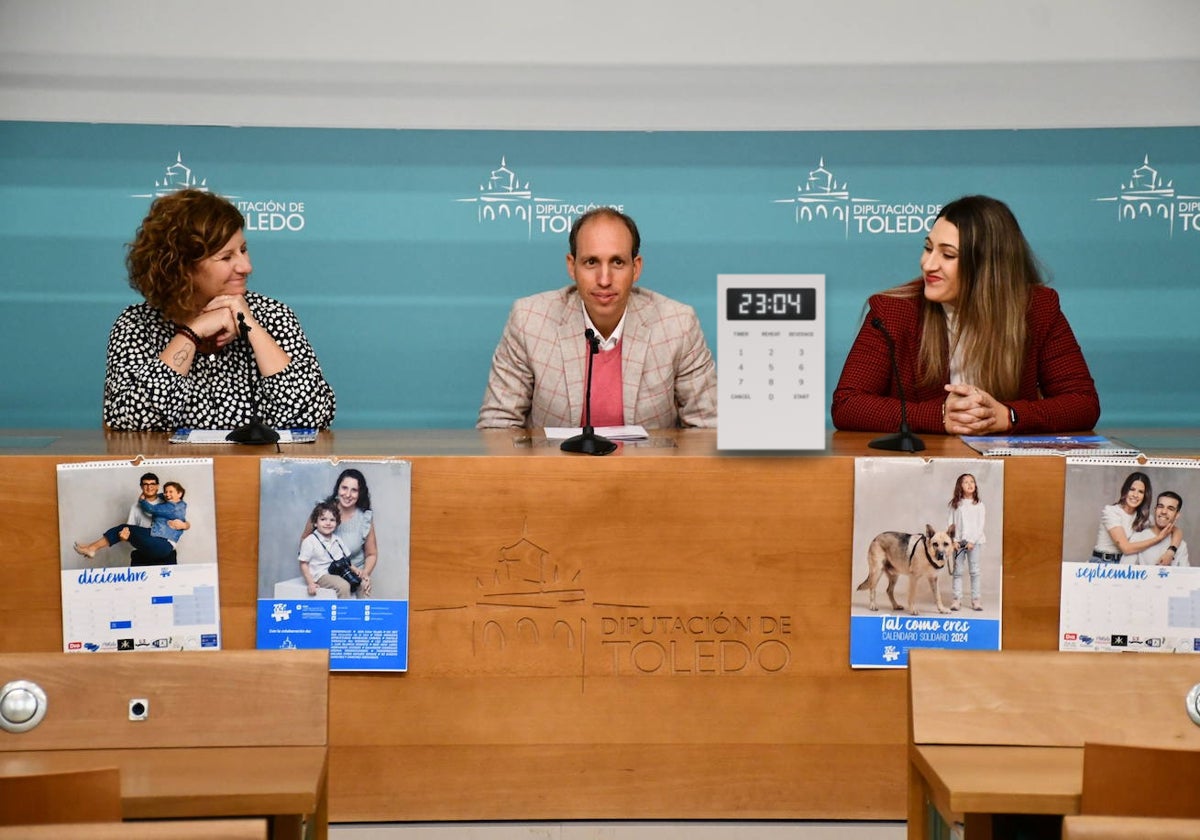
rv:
23.04
